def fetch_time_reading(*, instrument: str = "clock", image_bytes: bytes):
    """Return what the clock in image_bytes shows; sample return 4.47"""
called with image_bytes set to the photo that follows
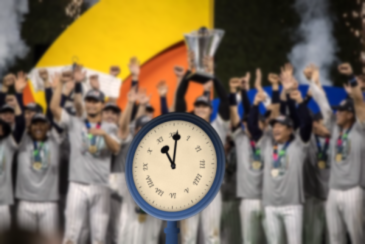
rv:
11.01
